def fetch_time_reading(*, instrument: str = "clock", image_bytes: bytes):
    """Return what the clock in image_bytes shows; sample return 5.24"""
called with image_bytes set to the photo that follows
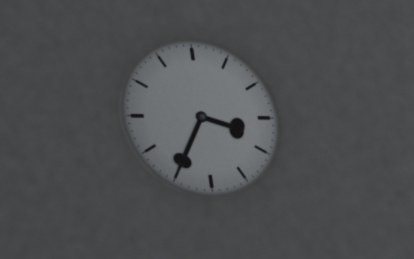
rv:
3.35
